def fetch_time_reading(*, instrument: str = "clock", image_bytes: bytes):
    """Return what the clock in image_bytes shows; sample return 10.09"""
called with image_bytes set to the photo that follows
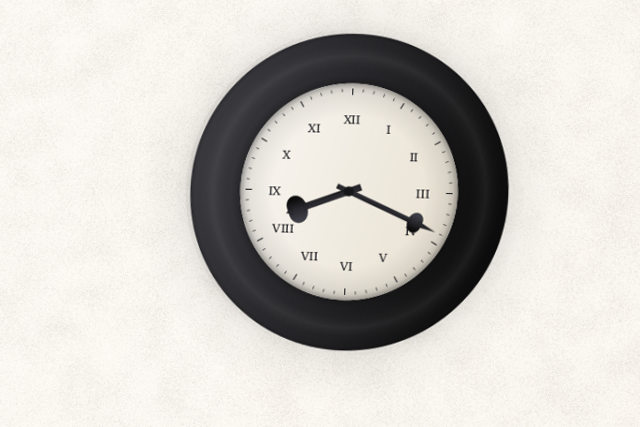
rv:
8.19
